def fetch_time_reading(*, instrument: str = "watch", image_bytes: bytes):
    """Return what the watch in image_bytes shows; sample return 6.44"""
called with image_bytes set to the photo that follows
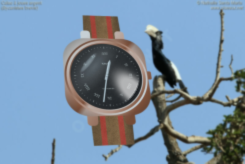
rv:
12.32
